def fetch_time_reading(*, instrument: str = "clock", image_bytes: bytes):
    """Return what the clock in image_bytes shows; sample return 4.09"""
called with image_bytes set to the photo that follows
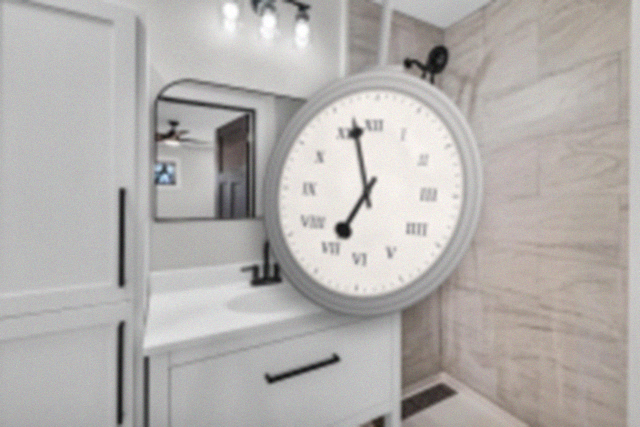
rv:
6.57
